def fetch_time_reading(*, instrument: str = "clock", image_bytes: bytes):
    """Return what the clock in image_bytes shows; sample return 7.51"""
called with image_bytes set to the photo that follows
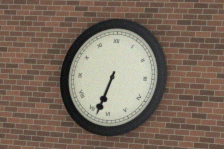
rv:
6.33
